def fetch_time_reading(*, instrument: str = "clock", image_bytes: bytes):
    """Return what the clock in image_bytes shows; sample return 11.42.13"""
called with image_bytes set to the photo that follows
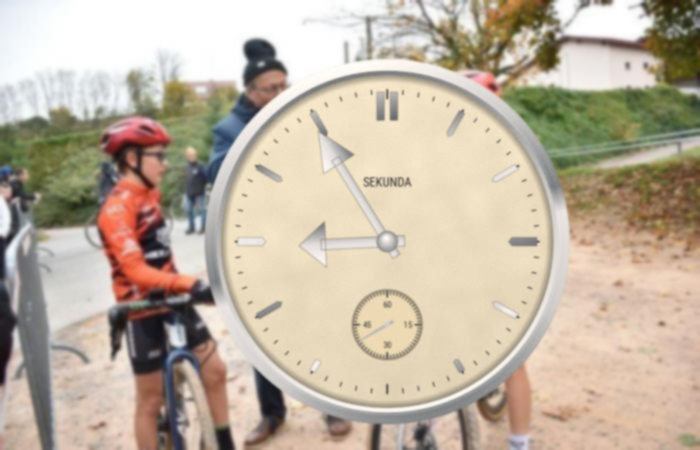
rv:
8.54.40
